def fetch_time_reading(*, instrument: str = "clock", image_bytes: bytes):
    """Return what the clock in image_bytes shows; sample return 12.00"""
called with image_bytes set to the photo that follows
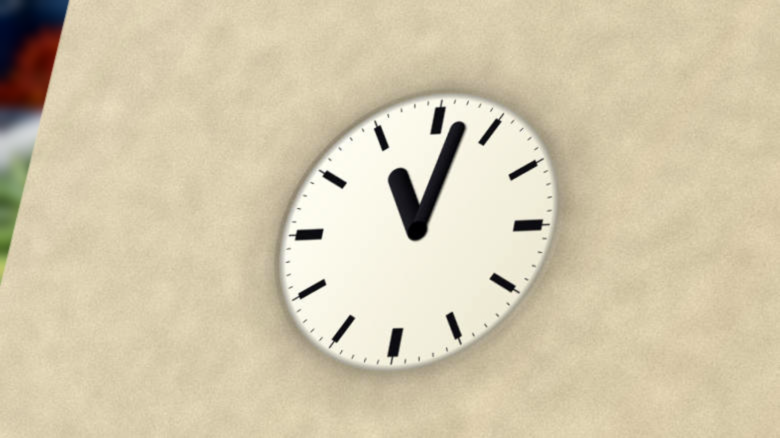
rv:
11.02
